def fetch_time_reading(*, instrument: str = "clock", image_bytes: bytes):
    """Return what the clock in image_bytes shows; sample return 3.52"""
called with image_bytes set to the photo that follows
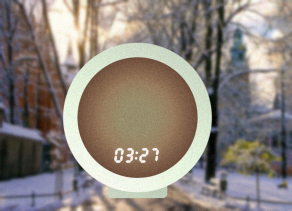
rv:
3.27
